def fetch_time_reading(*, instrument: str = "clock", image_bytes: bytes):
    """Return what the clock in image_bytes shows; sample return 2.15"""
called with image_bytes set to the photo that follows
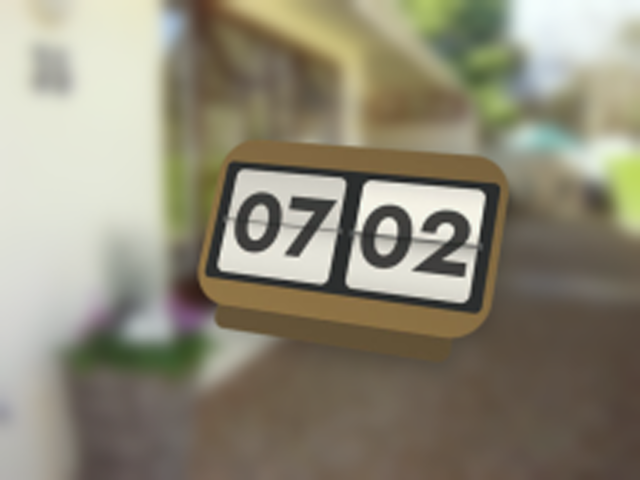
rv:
7.02
